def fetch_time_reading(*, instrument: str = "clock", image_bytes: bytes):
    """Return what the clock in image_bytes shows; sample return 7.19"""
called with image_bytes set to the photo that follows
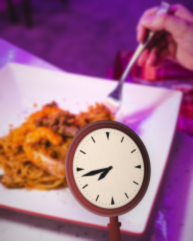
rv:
7.43
